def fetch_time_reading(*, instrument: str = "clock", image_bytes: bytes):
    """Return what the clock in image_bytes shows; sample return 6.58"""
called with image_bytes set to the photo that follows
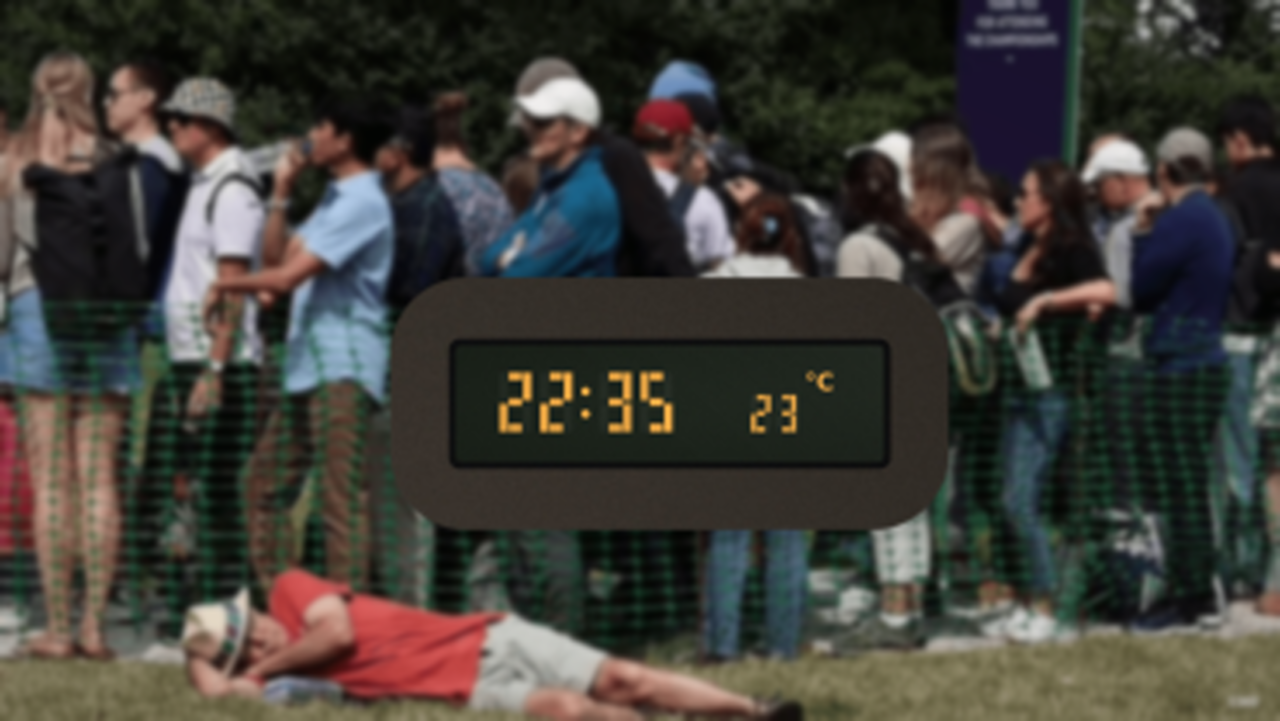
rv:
22.35
